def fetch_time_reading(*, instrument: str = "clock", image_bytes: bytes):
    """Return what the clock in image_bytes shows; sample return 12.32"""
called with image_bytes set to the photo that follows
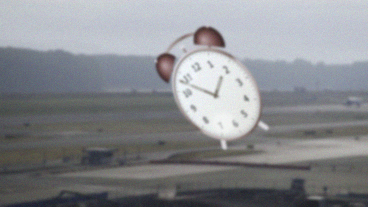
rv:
1.53
